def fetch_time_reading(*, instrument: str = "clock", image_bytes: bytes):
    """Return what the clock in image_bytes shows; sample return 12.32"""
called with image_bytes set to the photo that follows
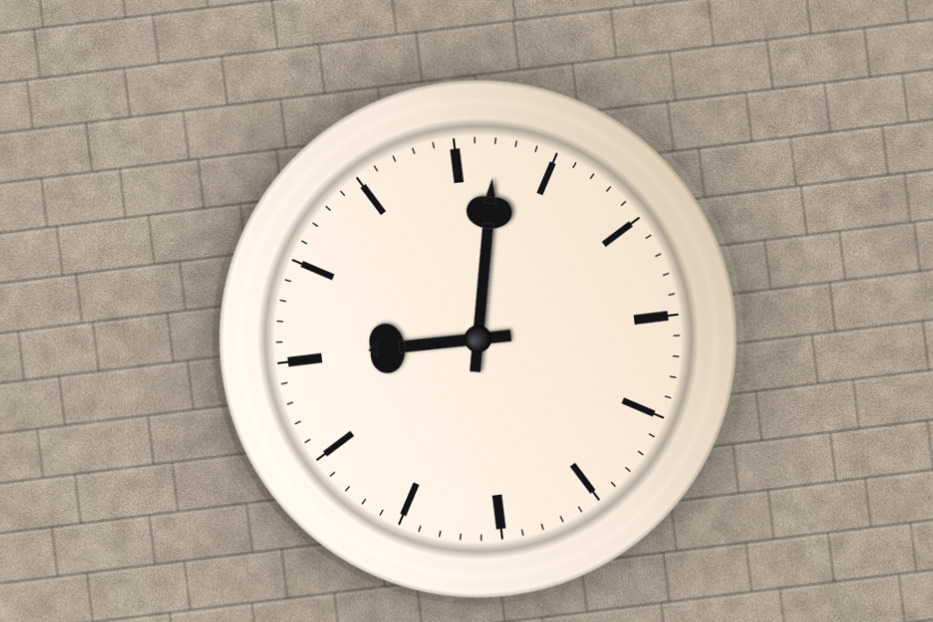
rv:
9.02
